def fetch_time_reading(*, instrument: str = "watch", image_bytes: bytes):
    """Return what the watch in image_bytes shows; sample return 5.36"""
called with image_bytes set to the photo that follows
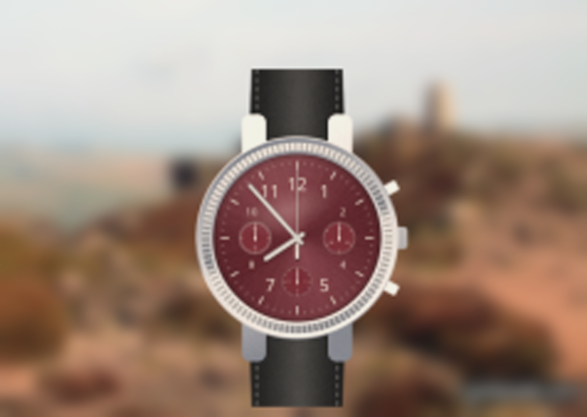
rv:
7.53
